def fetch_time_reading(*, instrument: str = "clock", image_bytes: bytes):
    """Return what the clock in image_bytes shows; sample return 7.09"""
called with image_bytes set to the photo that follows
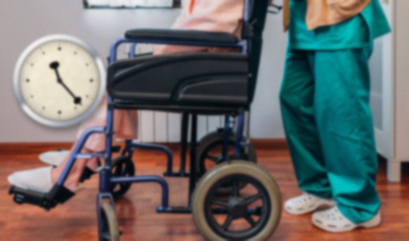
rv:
11.23
